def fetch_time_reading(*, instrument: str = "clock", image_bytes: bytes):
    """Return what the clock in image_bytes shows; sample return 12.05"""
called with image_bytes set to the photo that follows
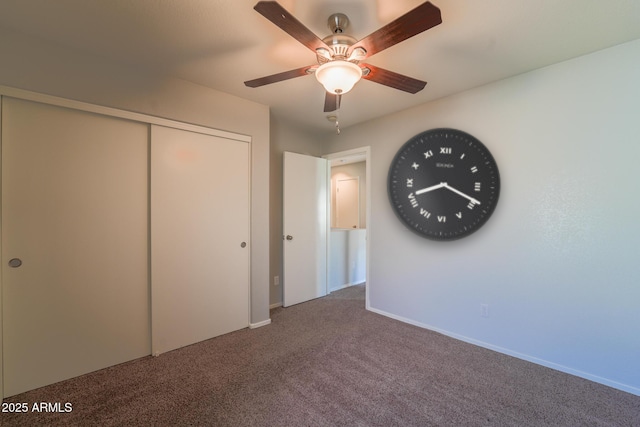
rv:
8.19
